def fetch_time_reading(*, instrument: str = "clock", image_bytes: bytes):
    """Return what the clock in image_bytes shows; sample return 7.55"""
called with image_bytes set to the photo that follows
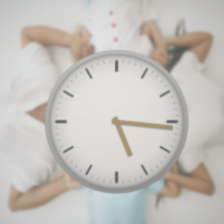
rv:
5.16
